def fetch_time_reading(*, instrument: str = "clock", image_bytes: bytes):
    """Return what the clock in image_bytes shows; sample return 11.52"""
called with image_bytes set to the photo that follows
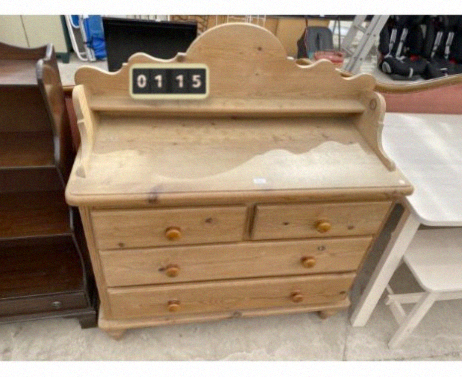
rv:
1.15
